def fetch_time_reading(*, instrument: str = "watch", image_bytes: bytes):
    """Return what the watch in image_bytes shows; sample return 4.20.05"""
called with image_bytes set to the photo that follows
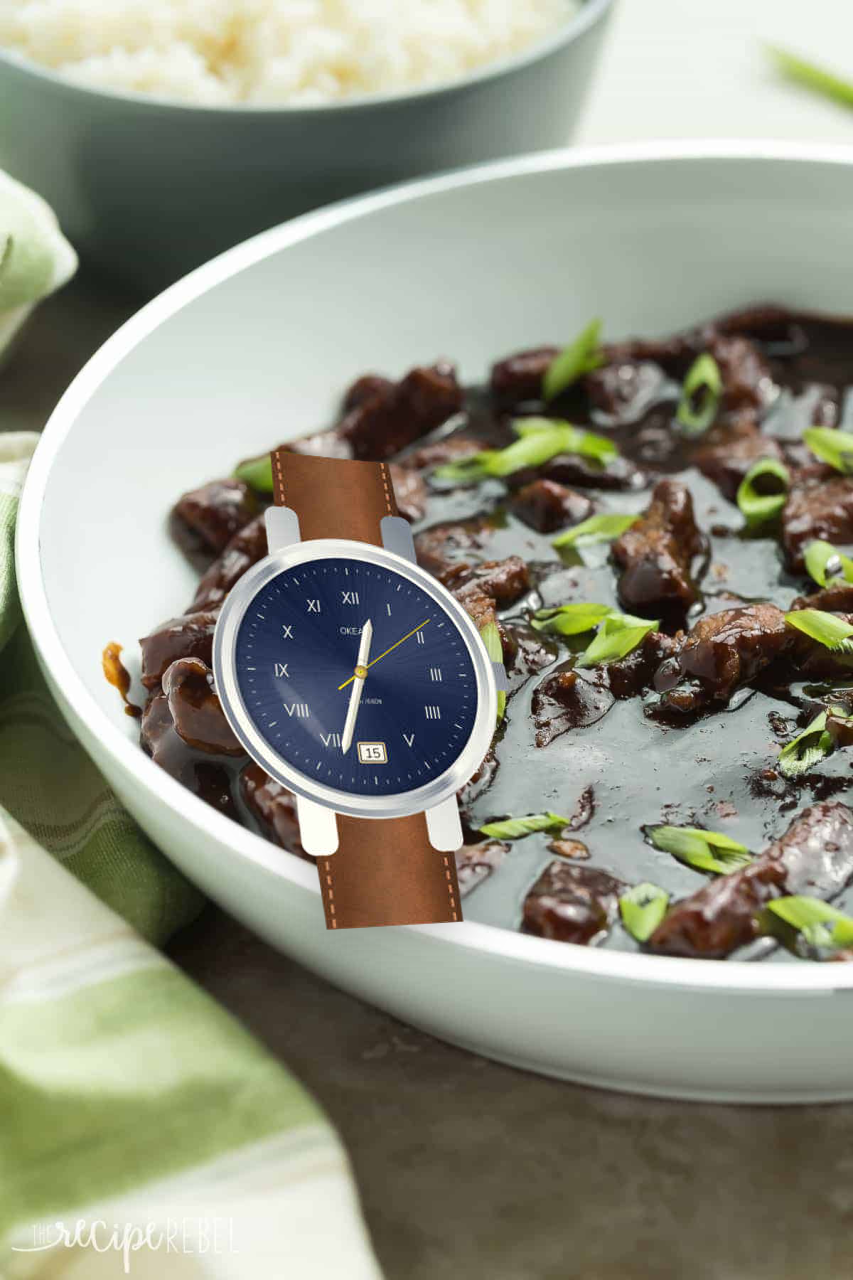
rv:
12.33.09
